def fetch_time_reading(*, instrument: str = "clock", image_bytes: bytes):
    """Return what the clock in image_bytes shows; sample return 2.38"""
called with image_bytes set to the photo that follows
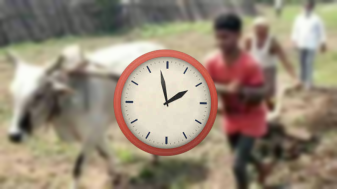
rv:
1.58
